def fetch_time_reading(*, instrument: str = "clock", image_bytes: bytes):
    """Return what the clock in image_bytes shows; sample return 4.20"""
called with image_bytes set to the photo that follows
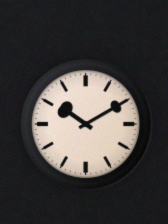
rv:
10.10
